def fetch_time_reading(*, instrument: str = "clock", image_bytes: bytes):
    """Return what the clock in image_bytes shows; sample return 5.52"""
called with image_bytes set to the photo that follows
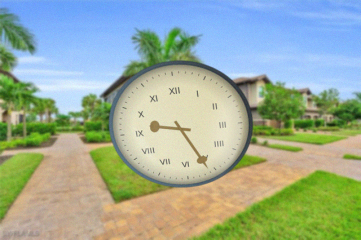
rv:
9.26
